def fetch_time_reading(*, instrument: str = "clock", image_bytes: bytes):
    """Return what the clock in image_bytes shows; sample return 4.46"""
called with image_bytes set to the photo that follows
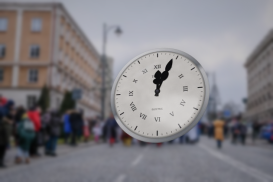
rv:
12.04
